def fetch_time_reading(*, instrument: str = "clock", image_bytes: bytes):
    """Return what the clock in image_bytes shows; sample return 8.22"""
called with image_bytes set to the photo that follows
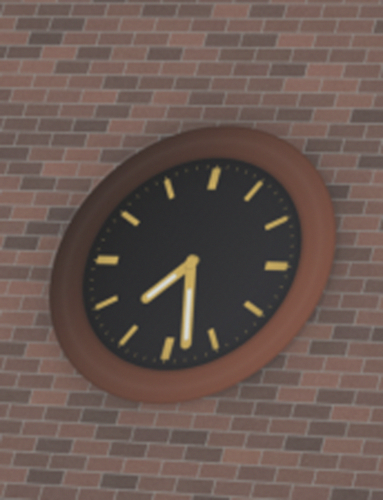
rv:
7.28
